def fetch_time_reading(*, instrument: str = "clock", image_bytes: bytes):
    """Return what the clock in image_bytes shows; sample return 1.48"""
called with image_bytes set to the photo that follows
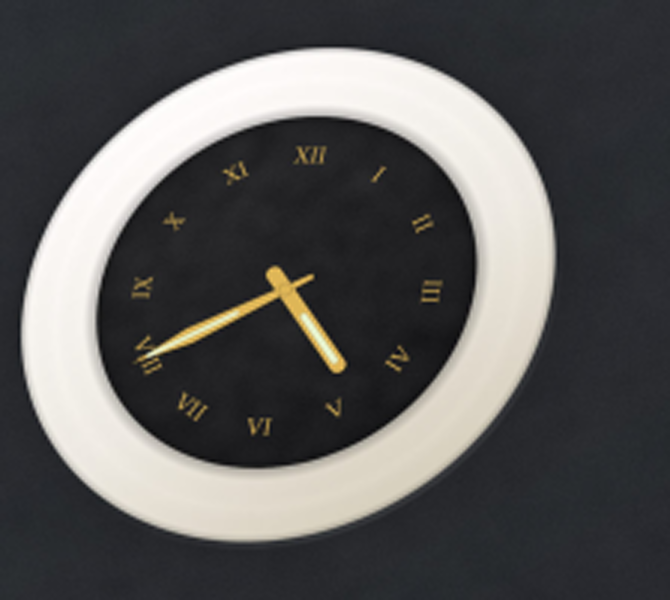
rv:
4.40
